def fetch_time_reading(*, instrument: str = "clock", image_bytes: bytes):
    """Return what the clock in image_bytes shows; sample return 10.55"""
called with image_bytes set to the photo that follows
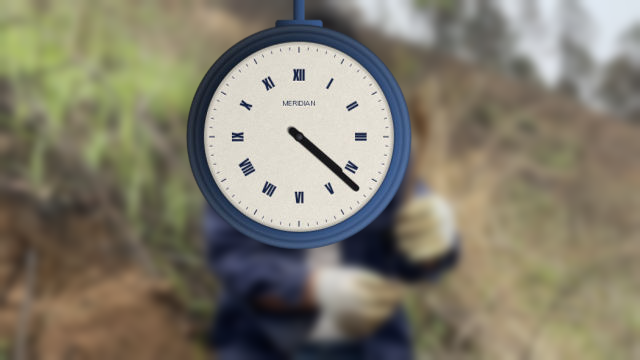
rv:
4.22
